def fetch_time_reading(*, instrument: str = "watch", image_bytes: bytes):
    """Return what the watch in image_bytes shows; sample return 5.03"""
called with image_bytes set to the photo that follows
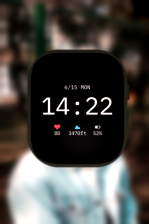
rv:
14.22
